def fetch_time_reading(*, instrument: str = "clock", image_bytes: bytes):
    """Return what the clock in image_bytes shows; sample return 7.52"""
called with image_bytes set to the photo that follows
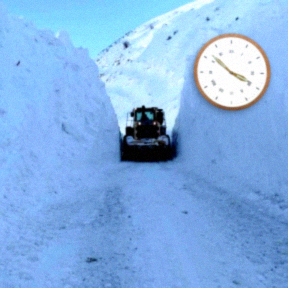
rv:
3.52
